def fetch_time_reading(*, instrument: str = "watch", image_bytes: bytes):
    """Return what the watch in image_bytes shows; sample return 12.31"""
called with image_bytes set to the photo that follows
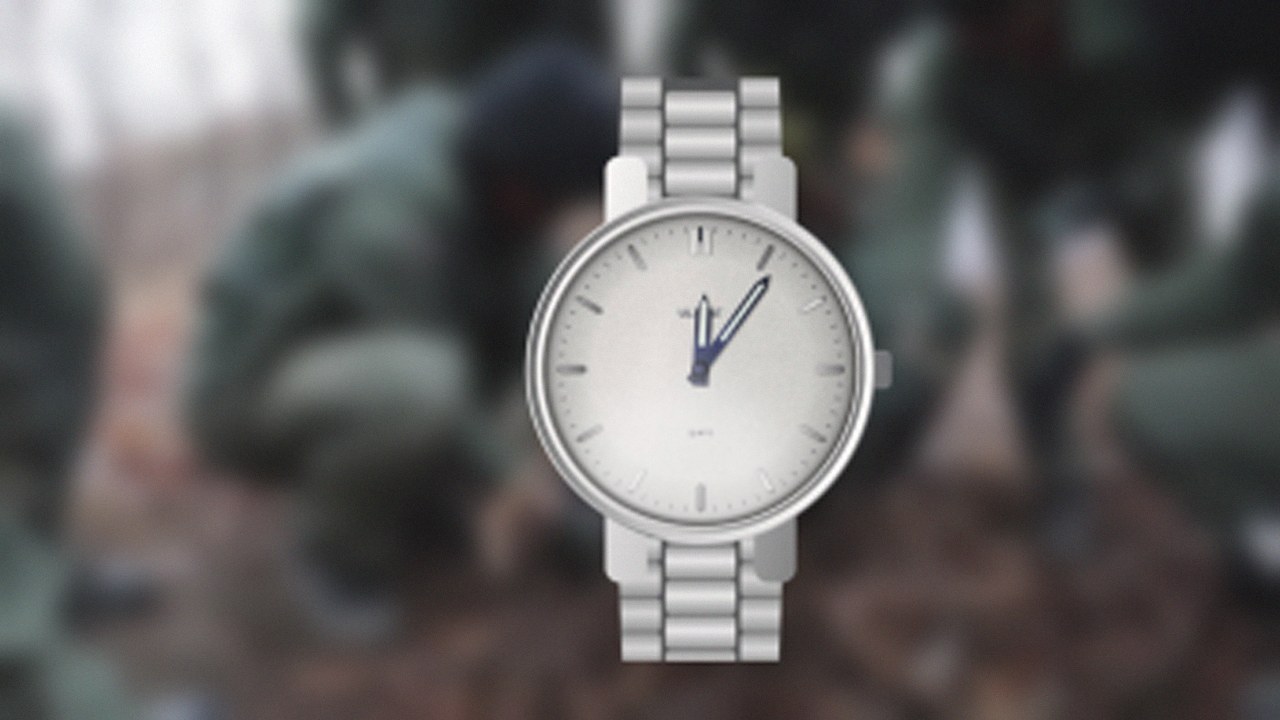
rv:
12.06
